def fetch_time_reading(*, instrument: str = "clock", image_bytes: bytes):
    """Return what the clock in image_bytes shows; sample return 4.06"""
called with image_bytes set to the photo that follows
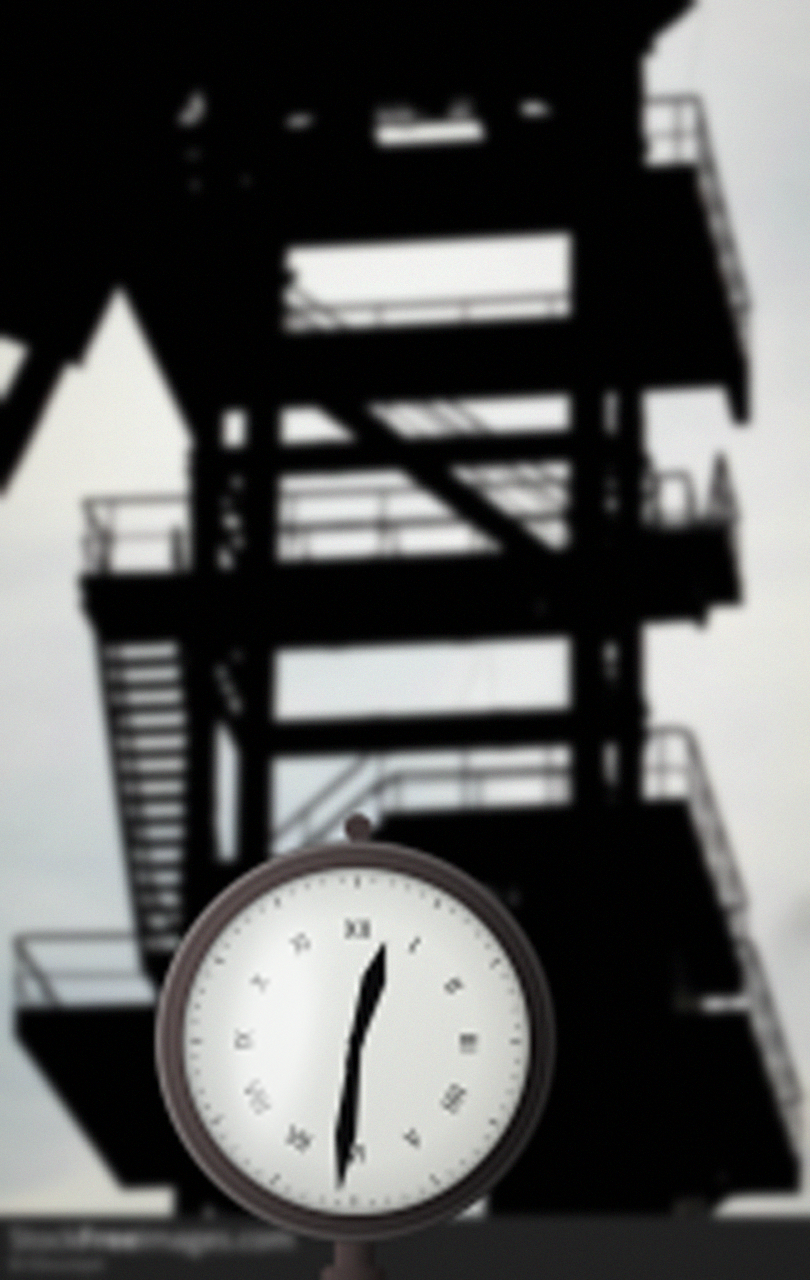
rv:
12.31
